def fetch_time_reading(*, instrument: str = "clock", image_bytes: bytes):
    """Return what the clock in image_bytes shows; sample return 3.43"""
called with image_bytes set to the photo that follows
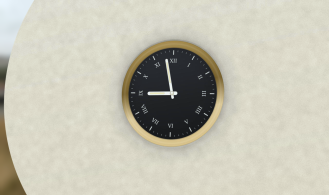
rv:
8.58
